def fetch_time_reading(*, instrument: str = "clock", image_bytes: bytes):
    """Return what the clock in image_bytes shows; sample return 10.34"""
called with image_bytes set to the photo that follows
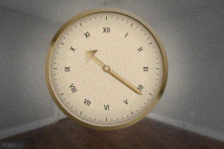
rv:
10.21
